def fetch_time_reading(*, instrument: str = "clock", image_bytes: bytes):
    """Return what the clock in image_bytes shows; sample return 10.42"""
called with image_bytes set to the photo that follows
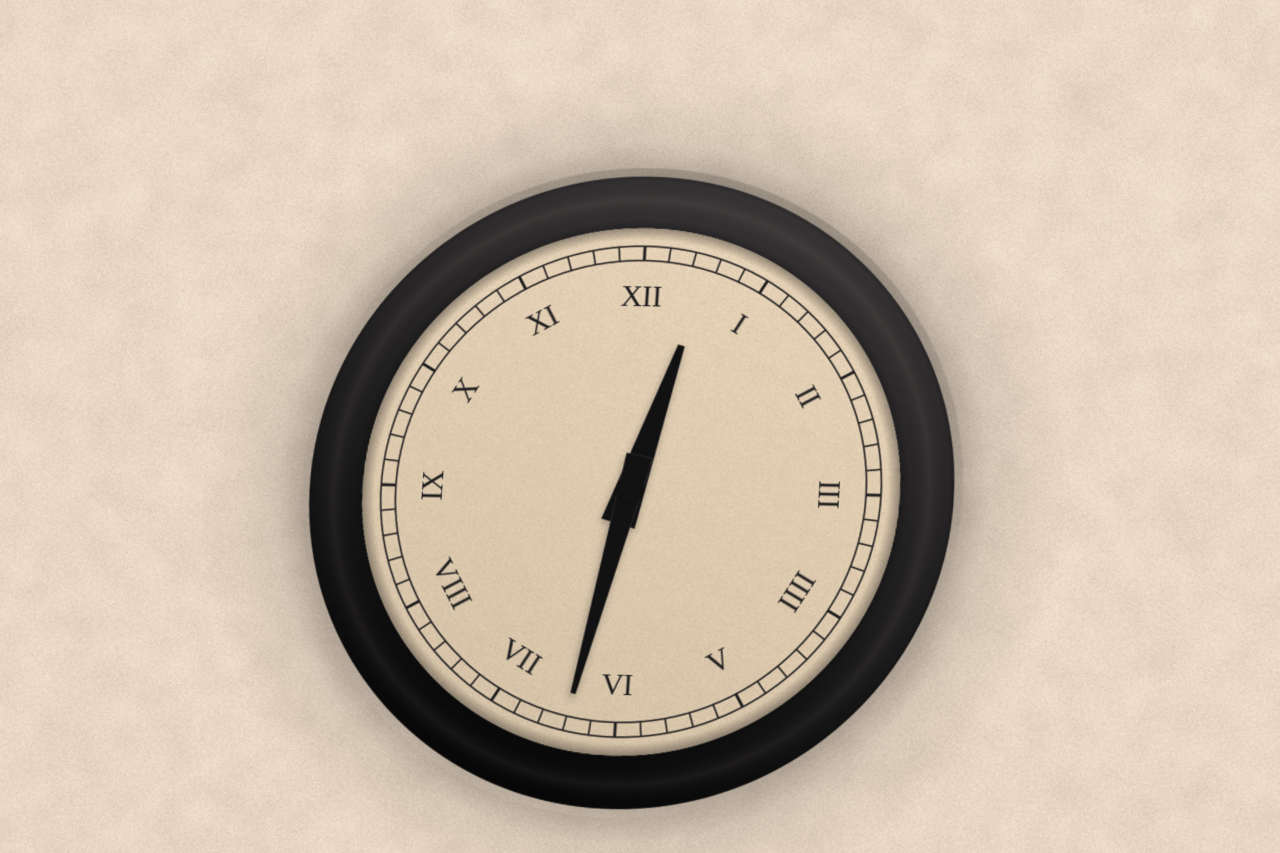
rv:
12.32
